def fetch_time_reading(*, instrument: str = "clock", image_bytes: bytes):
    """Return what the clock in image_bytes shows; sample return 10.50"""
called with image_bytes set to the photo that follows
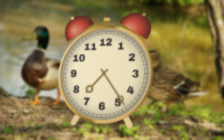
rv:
7.24
